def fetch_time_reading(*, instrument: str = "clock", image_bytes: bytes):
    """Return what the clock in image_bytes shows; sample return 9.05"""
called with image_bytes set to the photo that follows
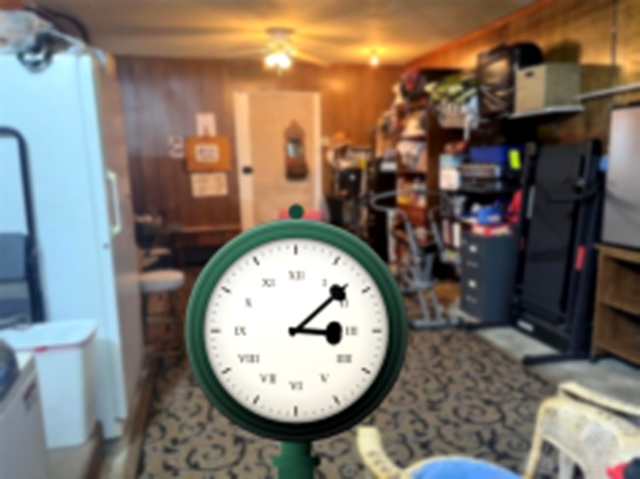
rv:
3.08
